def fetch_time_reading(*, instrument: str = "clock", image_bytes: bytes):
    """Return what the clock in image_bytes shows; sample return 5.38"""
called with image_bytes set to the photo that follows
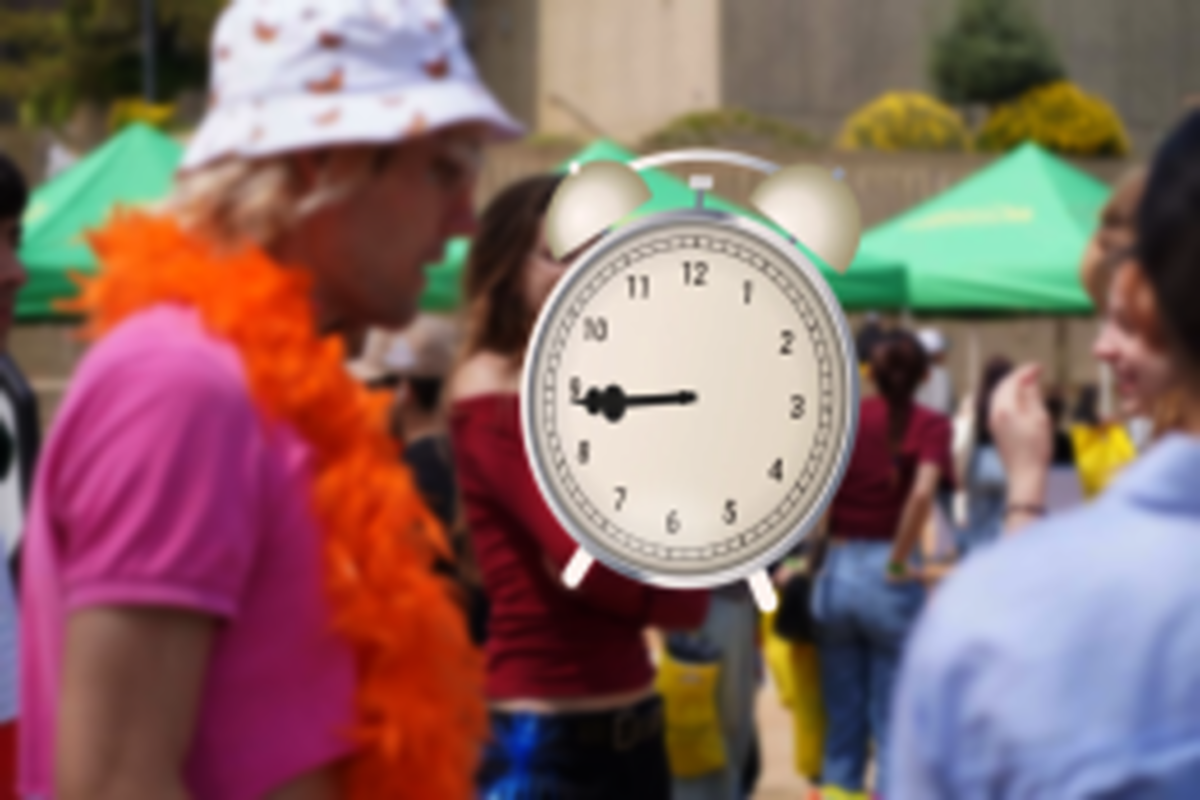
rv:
8.44
